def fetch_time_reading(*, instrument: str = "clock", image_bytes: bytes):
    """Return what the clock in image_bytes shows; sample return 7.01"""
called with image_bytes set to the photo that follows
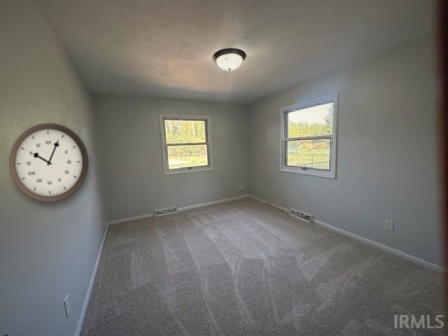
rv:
10.04
